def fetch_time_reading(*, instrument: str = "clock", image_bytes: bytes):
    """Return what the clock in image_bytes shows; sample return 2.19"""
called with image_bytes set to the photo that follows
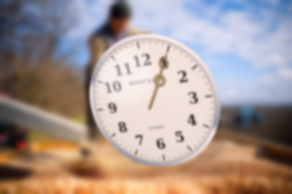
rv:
1.05
